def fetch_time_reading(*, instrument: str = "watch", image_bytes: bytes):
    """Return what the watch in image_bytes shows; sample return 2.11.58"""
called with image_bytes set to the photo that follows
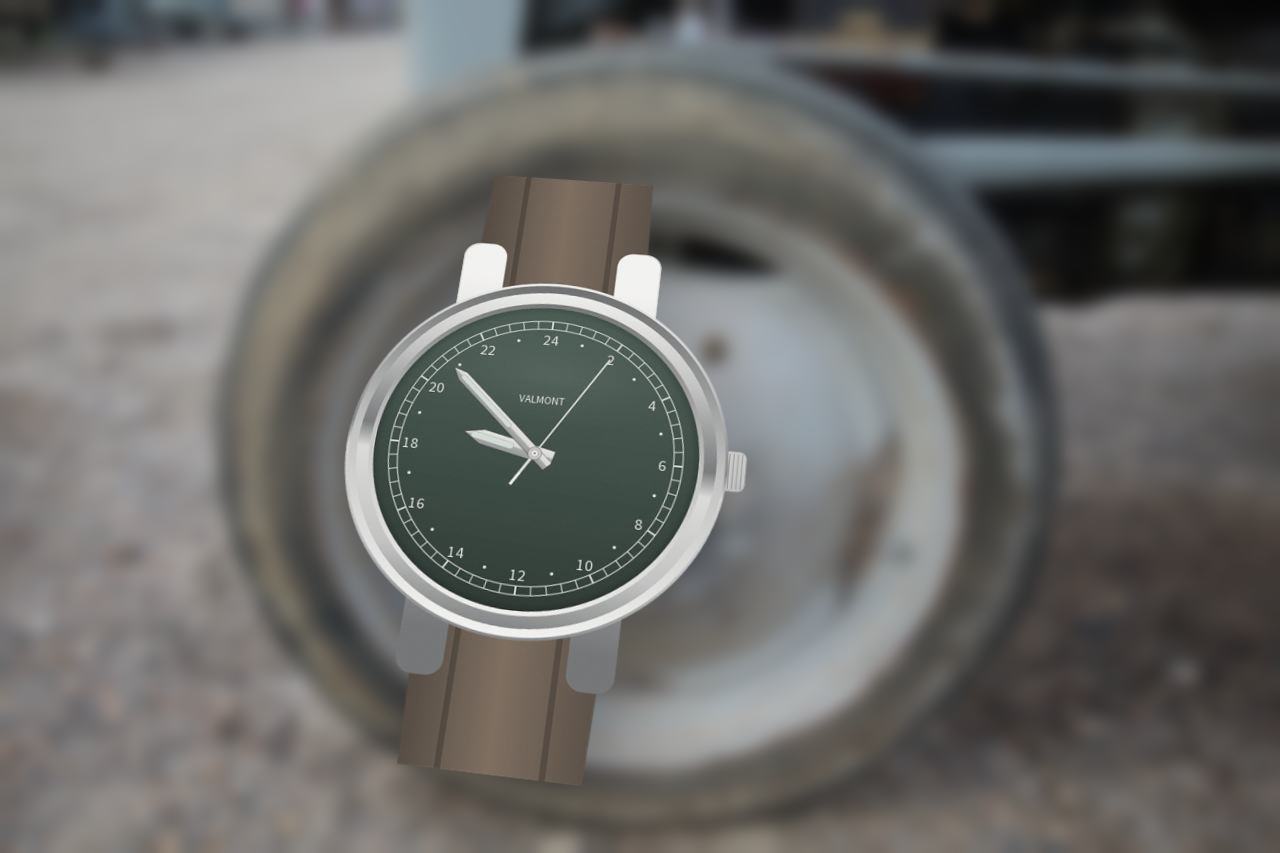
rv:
18.52.05
